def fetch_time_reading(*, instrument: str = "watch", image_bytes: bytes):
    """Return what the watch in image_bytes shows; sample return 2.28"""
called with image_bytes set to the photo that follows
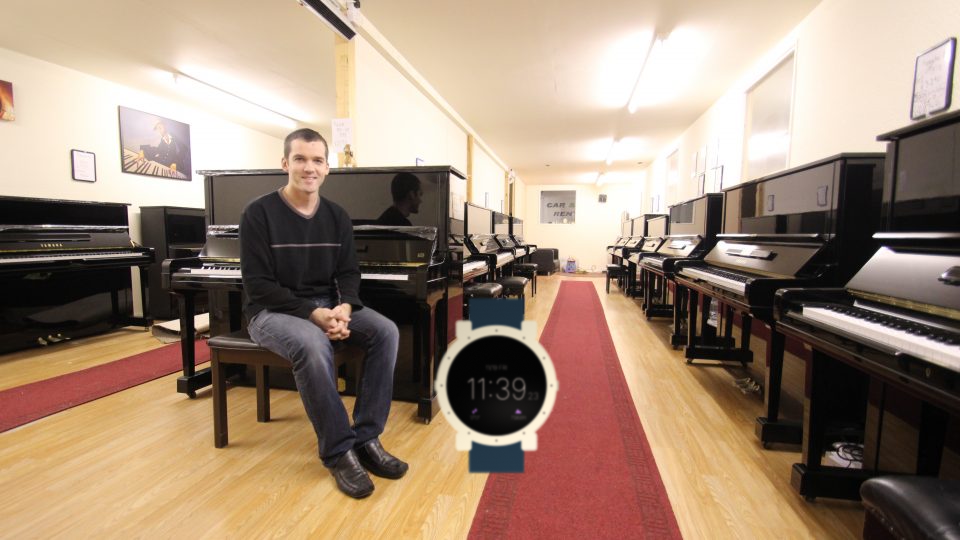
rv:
11.39
